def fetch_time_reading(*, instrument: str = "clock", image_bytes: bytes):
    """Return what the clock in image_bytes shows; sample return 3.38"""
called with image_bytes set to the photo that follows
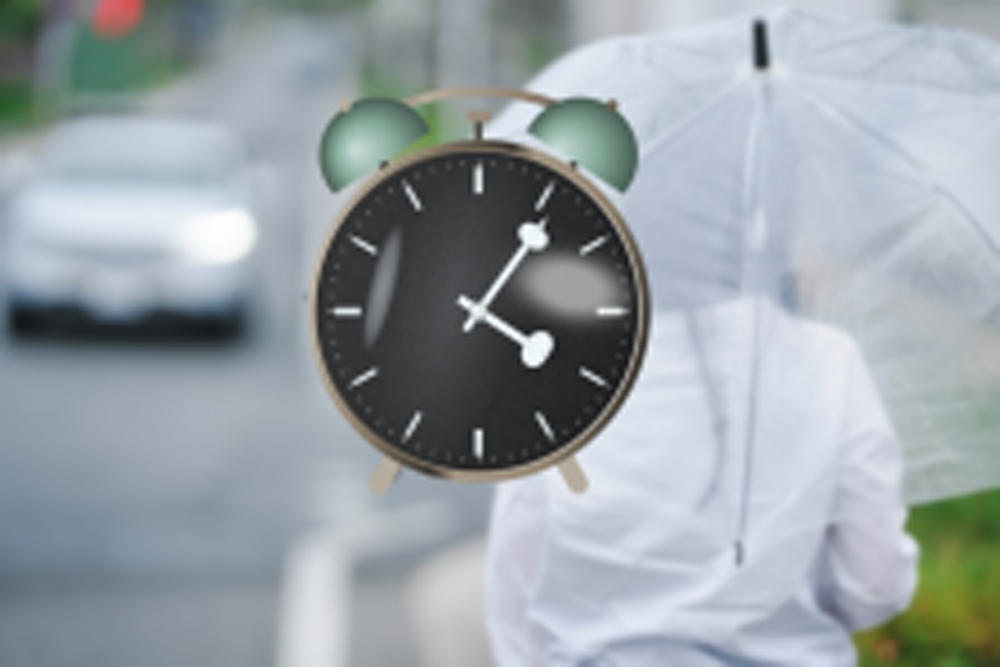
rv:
4.06
